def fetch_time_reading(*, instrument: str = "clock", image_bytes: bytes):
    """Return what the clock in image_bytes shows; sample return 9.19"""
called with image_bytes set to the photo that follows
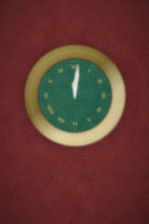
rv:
12.01
